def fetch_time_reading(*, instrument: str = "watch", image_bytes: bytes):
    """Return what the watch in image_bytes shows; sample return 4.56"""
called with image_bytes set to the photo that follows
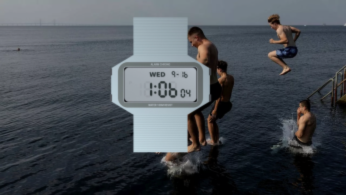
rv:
1.06
